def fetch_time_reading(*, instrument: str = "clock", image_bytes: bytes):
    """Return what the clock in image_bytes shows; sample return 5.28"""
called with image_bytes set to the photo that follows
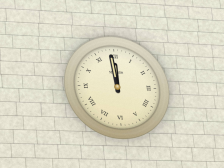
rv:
11.59
